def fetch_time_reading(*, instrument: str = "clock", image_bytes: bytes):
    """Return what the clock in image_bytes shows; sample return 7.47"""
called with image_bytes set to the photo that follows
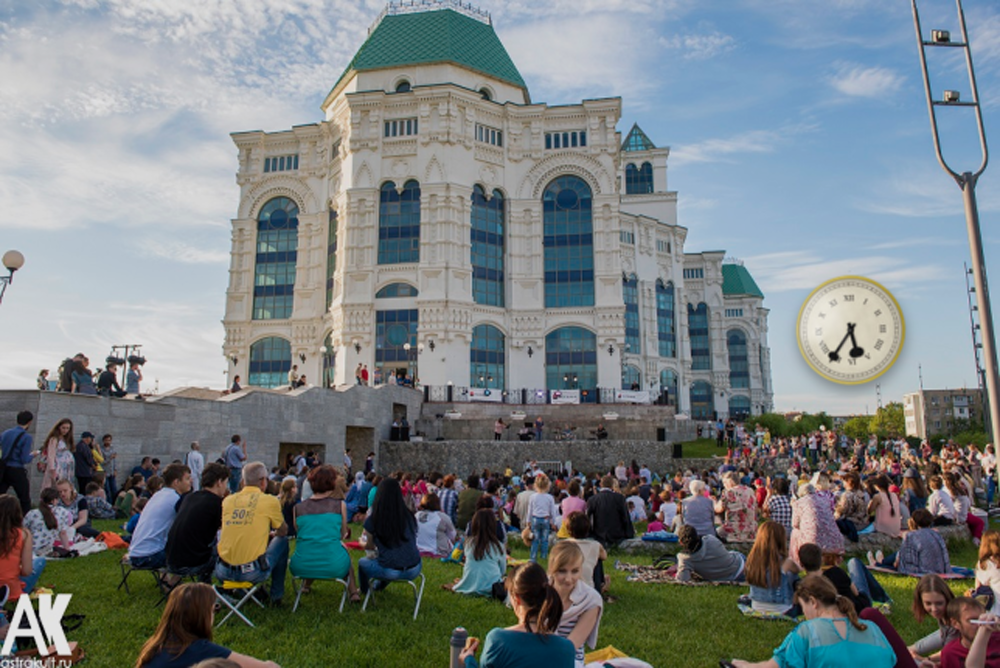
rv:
5.36
